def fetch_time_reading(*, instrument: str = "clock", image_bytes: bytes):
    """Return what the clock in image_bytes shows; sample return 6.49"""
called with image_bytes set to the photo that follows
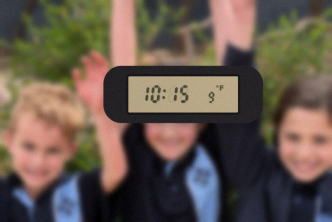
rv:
10.15
